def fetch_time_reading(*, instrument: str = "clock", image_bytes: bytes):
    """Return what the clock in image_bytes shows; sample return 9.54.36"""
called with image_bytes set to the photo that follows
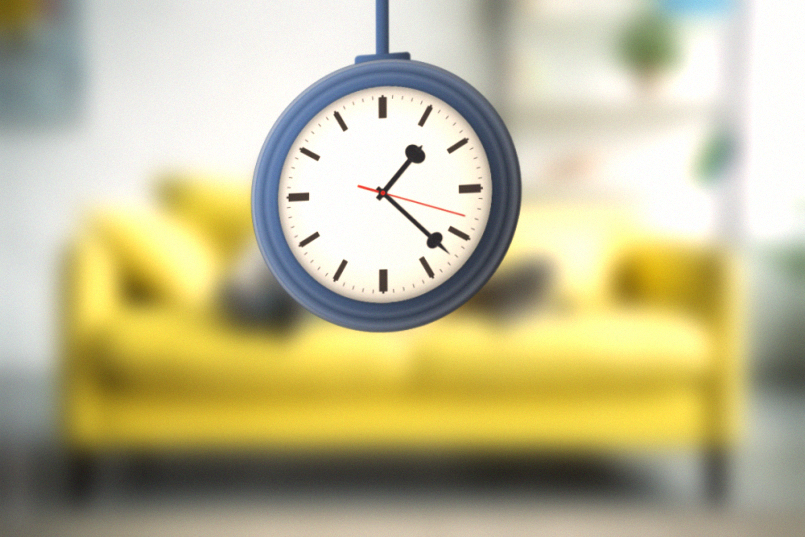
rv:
1.22.18
